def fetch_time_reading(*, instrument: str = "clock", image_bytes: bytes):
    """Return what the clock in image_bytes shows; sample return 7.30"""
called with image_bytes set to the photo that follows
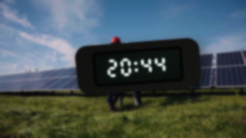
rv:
20.44
